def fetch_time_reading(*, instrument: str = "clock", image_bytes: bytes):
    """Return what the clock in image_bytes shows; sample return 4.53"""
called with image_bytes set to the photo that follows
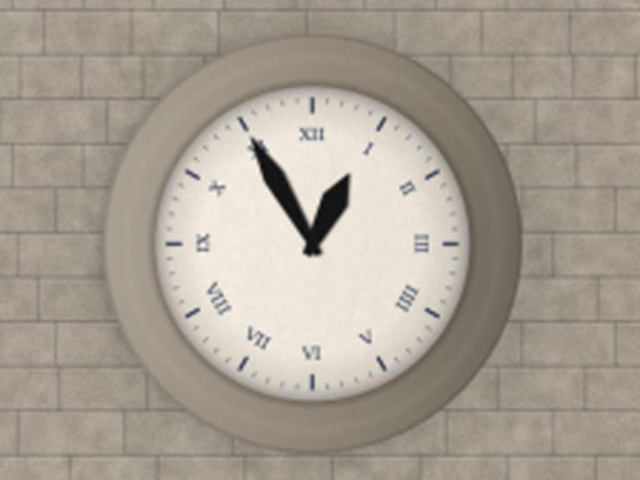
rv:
12.55
